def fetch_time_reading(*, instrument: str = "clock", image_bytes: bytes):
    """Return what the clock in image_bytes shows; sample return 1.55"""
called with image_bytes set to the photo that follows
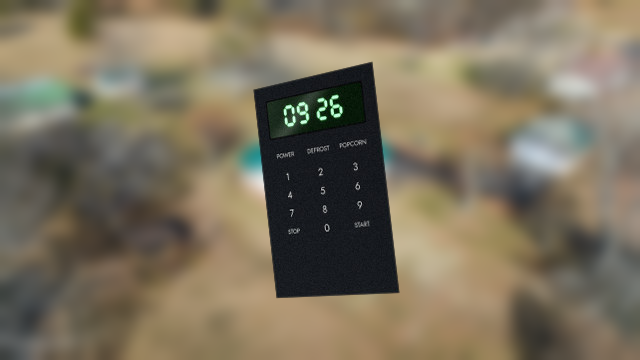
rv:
9.26
